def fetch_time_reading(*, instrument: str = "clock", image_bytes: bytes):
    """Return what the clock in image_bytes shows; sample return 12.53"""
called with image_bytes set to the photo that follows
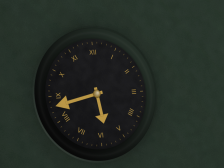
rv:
5.43
